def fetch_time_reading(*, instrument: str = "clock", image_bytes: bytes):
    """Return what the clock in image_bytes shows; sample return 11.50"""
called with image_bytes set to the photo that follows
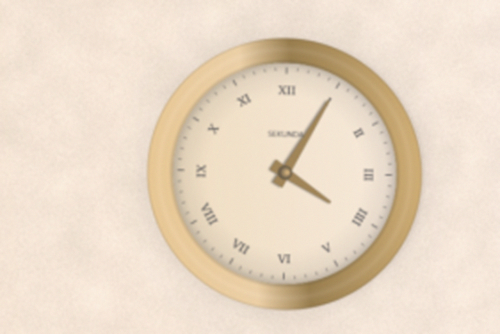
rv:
4.05
